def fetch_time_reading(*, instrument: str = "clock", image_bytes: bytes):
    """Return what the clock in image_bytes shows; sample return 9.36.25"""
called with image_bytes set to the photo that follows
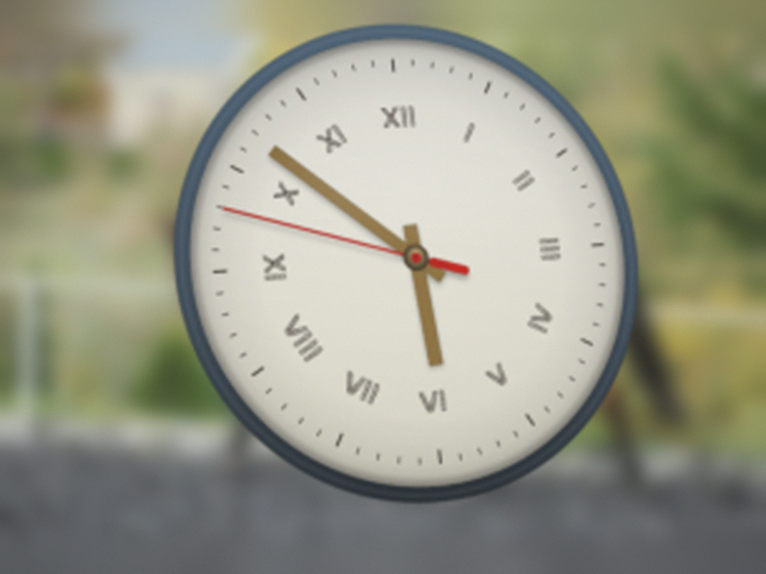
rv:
5.51.48
